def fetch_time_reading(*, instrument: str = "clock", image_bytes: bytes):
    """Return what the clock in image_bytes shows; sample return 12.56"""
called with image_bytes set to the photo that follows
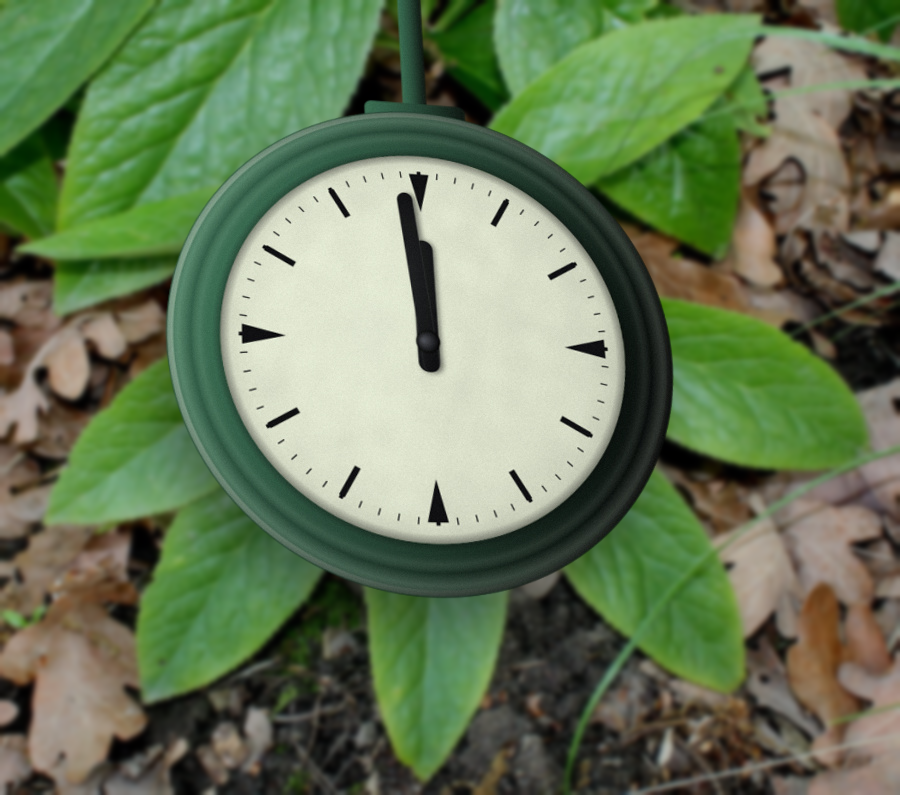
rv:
11.59
